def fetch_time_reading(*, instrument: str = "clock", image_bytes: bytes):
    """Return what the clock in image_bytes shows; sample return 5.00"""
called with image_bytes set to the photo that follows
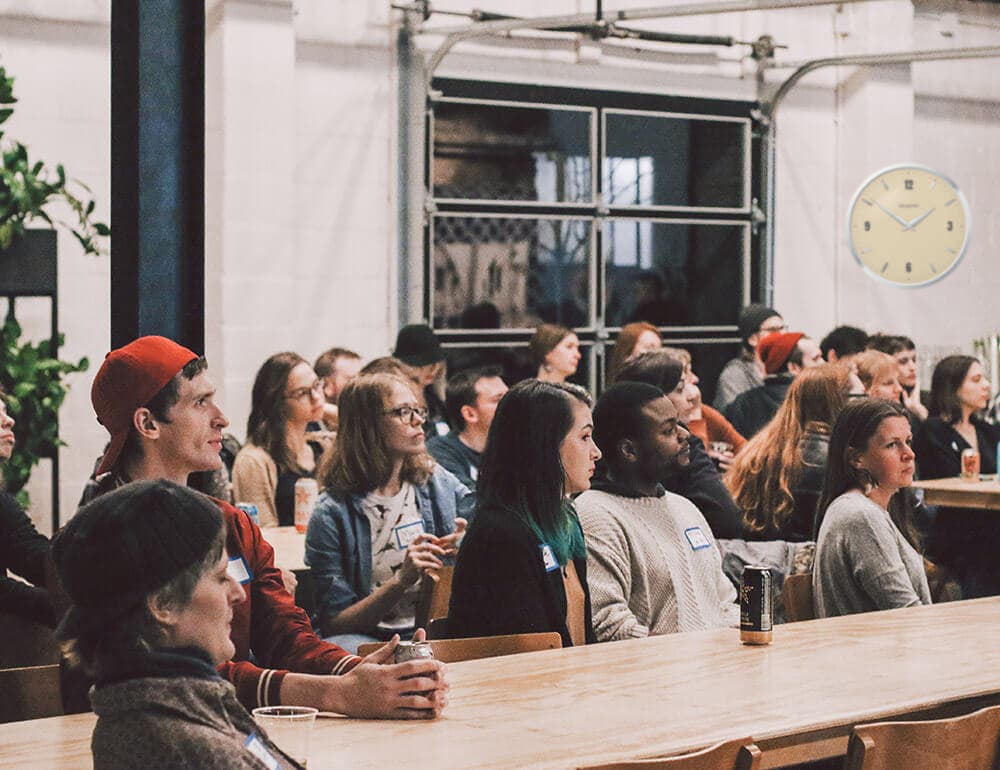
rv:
1.51
